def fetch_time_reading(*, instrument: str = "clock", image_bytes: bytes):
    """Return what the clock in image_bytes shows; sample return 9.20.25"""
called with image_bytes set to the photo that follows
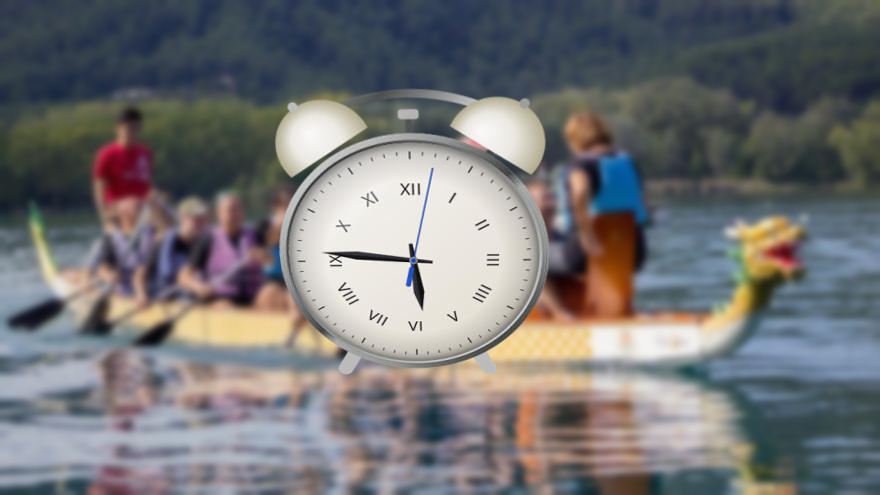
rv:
5.46.02
